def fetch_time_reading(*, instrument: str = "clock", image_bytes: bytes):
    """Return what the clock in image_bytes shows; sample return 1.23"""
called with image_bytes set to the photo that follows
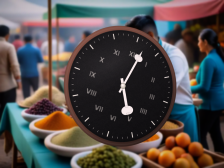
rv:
5.02
